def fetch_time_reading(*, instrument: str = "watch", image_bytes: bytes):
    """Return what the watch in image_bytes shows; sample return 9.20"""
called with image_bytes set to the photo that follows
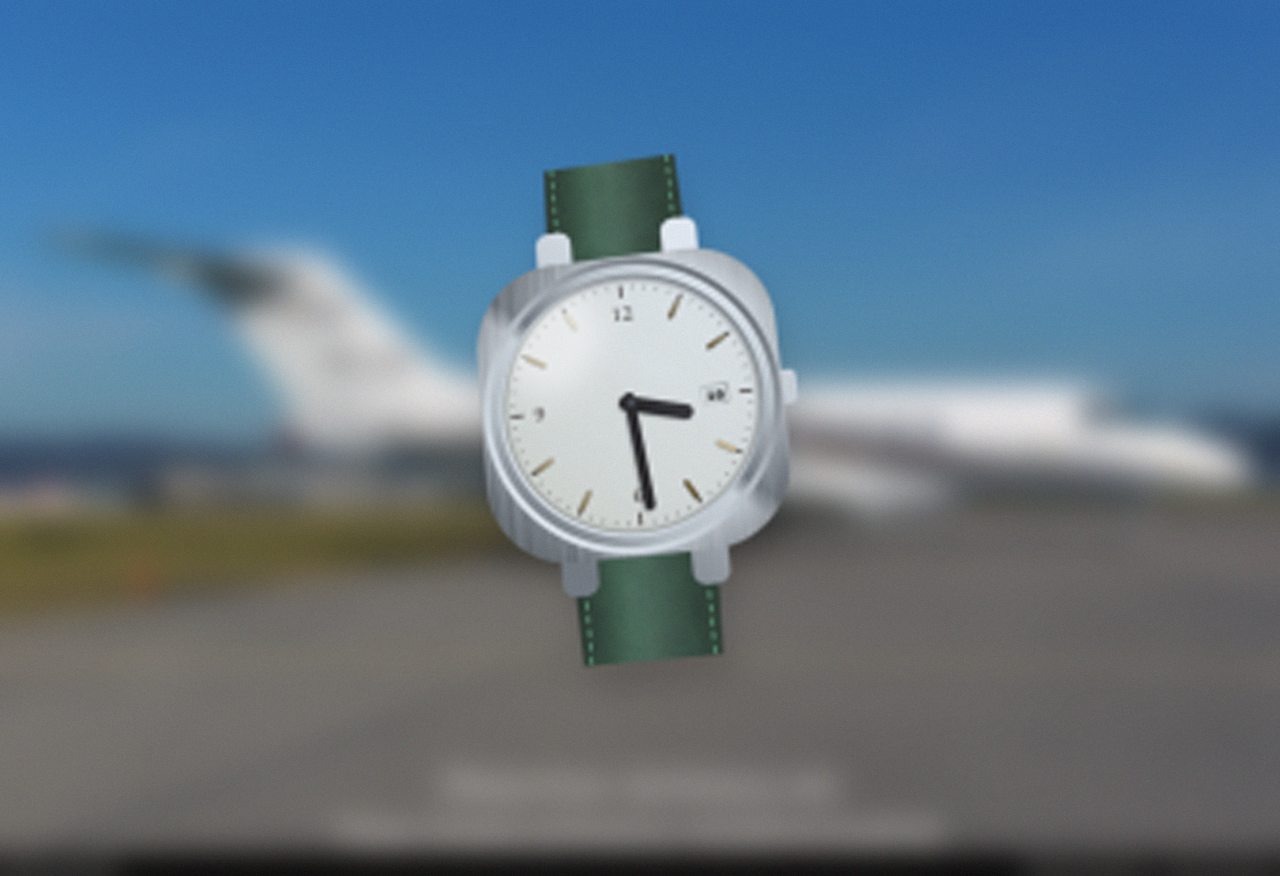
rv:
3.29
